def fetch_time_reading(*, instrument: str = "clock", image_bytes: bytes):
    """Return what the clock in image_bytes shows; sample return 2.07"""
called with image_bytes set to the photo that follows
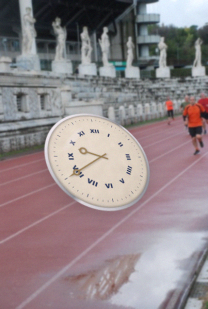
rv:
9.40
